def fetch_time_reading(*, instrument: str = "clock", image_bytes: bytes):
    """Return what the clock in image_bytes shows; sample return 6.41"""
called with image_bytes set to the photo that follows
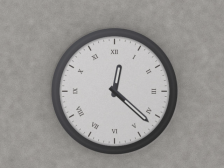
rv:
12.22
